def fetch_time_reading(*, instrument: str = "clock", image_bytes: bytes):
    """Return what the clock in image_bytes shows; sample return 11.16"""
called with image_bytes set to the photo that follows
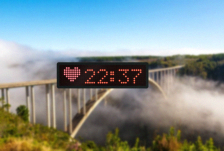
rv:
22.37
